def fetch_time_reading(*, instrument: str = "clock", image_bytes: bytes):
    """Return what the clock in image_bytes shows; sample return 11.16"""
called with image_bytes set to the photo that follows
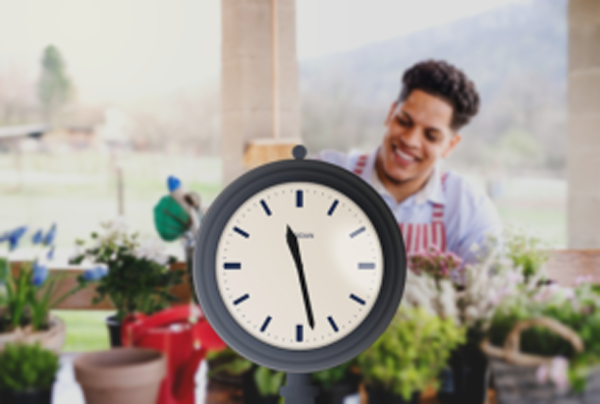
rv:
11.28
